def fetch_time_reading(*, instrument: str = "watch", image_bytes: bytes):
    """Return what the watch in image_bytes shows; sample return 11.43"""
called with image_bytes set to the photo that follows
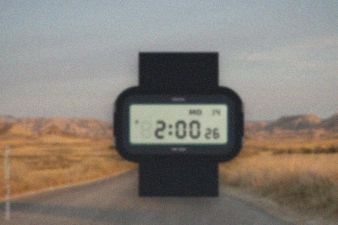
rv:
2.00
